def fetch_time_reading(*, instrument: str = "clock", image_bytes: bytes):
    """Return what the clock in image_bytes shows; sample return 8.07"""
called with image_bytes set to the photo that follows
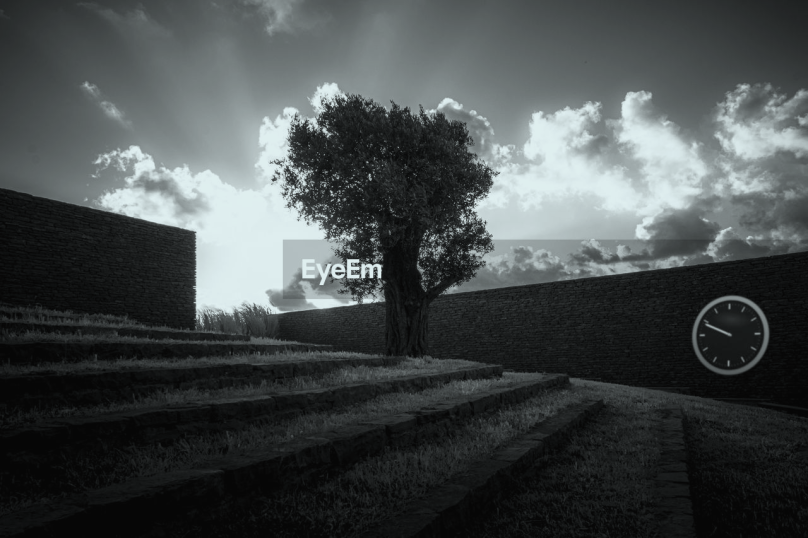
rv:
9.49
